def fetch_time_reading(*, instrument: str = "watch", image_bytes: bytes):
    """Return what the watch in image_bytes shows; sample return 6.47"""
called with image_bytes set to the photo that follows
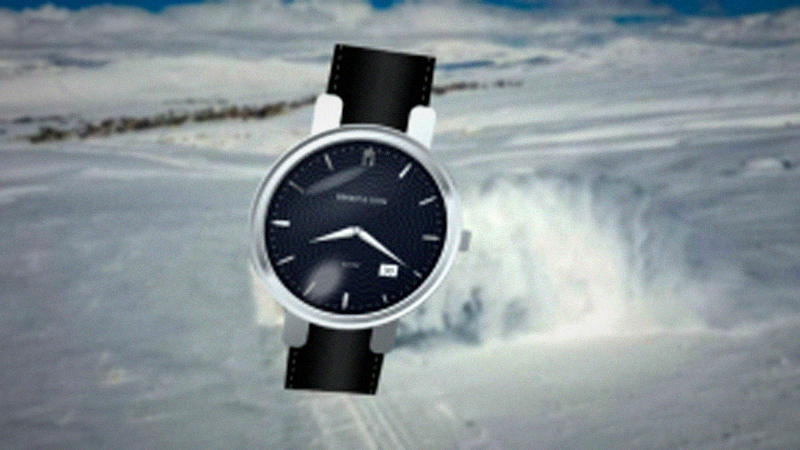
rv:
8.20
